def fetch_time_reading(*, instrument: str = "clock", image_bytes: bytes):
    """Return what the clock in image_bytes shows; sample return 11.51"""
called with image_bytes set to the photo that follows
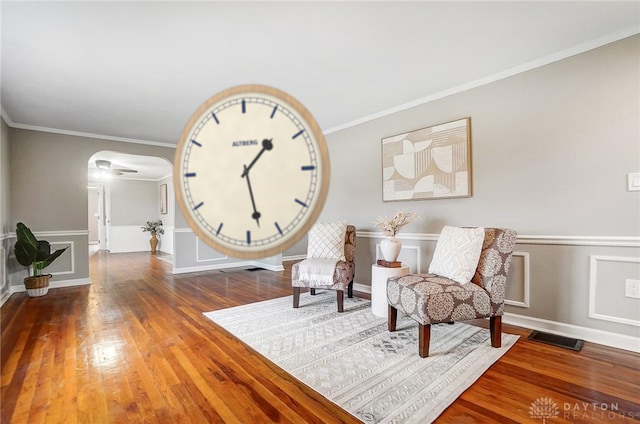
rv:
1.28
